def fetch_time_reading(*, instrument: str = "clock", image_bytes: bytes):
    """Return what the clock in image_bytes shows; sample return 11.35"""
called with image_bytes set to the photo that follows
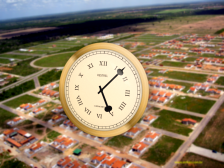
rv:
5.07
